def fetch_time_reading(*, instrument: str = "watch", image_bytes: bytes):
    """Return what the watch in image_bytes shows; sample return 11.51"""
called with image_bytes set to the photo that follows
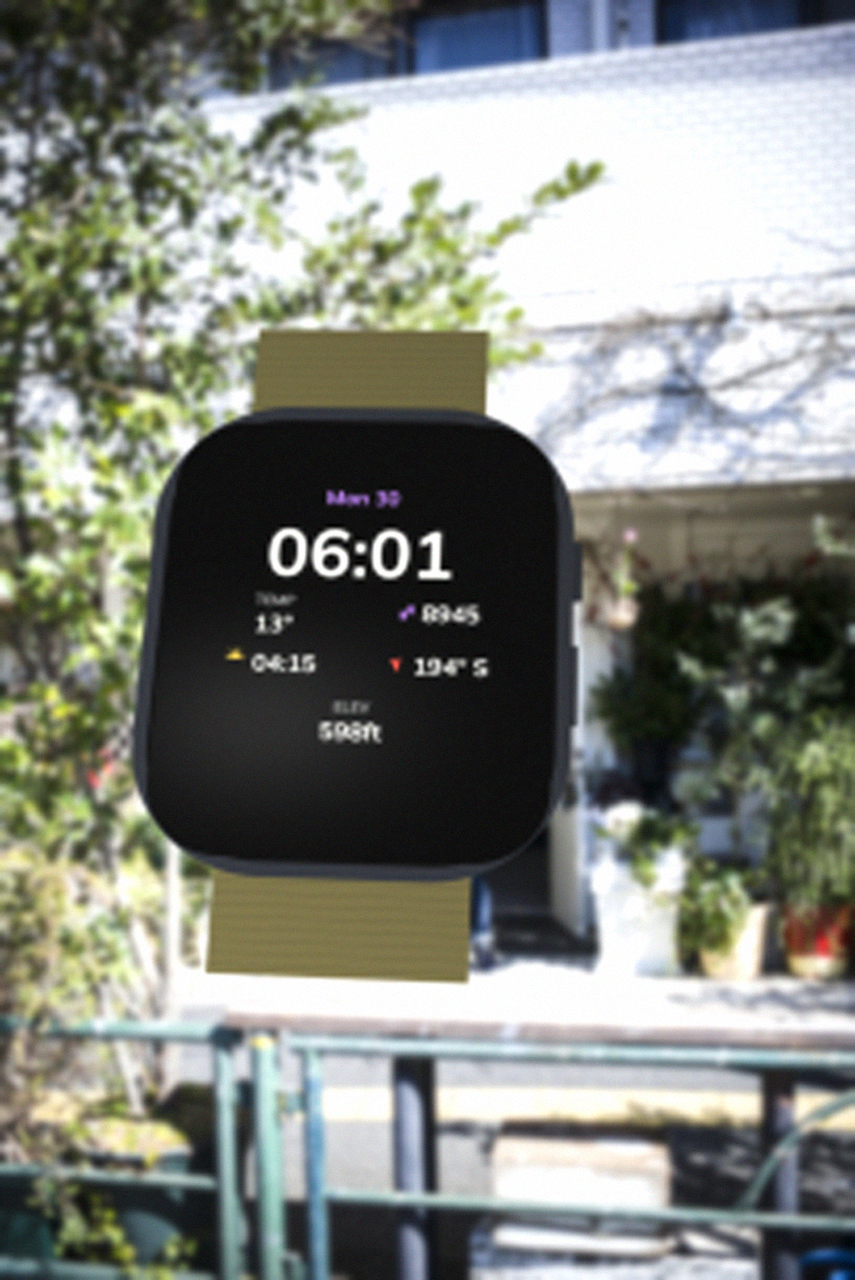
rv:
6.01
